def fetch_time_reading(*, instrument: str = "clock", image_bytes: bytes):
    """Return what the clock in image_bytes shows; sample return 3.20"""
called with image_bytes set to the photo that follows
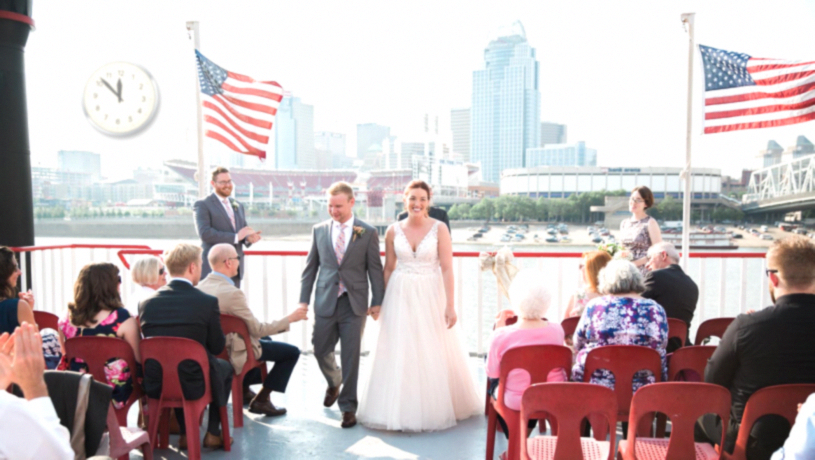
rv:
11.52
